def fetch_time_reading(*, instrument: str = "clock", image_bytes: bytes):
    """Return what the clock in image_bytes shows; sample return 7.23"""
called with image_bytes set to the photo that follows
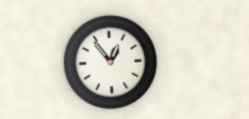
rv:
12.54
